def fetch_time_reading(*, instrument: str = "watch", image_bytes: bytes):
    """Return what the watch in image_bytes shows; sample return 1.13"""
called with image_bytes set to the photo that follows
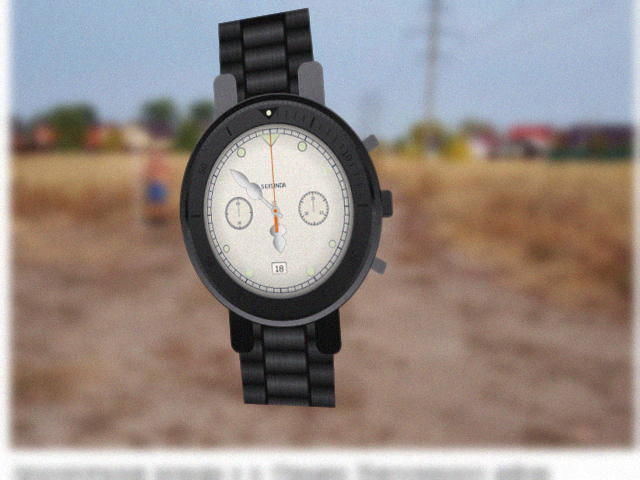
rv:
5.52
